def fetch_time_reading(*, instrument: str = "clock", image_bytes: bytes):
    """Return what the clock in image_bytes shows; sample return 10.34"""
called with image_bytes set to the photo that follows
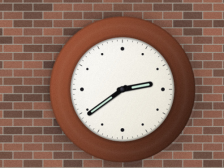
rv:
2.39
